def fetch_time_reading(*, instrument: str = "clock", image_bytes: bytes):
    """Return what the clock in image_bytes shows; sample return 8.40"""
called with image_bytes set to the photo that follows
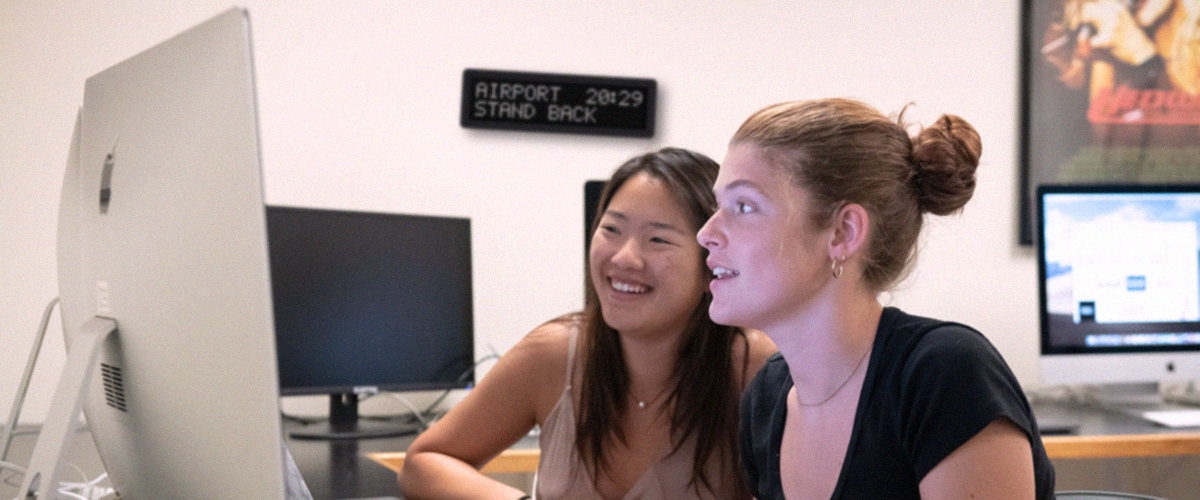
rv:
20.29
